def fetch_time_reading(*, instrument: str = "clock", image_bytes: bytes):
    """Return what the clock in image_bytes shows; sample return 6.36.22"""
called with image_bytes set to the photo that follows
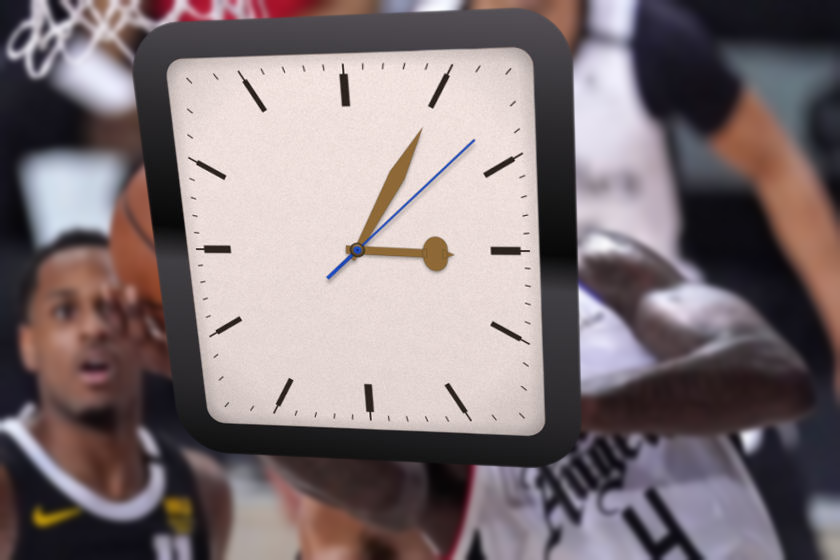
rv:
3.05.08
